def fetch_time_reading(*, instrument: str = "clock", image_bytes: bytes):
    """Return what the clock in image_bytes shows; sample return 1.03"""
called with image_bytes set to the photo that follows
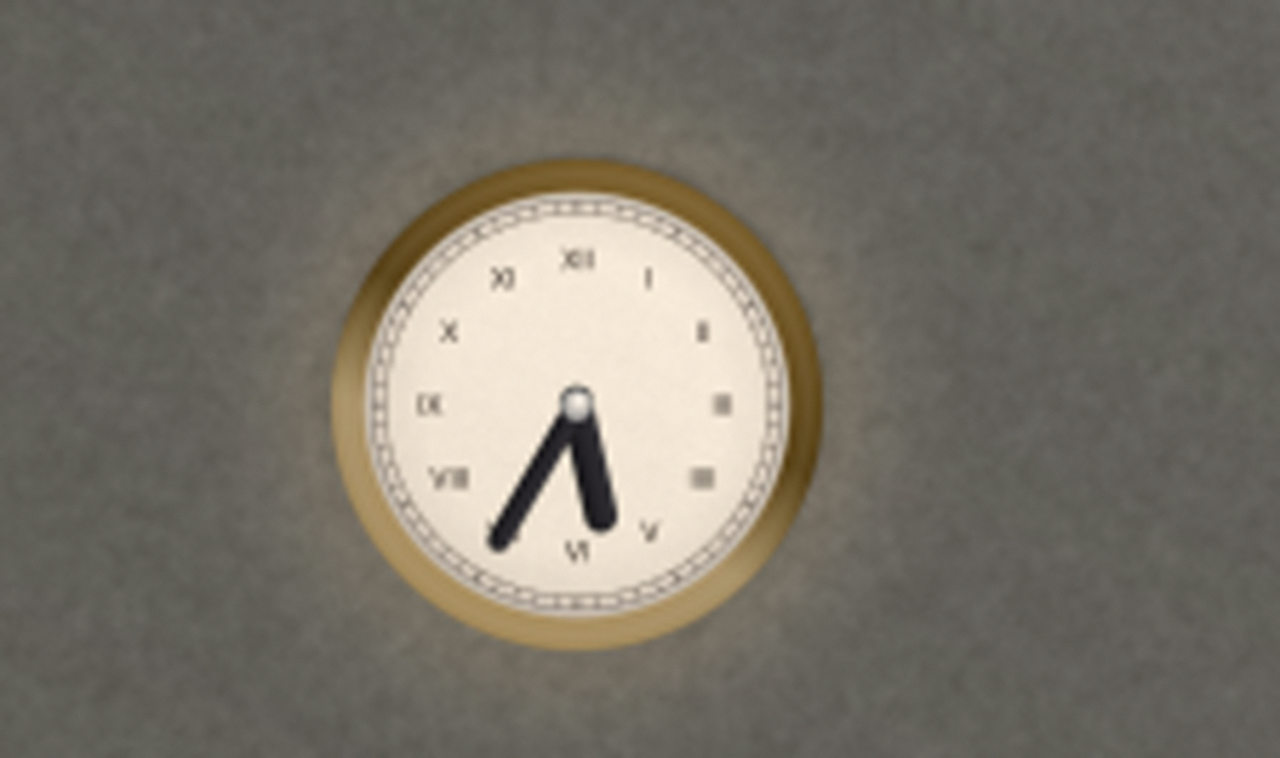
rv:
5.35
